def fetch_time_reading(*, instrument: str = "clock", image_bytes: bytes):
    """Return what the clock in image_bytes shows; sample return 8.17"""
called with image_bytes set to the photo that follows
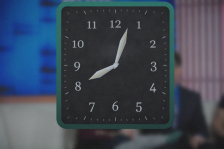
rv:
8.03
